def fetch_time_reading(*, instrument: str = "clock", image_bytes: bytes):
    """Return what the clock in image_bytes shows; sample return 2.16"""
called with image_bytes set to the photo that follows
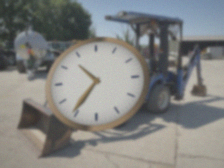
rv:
10.36
